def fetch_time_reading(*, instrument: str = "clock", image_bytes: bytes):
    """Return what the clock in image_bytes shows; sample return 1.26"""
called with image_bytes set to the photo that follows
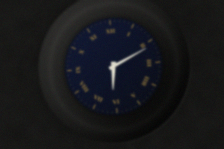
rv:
6.11
